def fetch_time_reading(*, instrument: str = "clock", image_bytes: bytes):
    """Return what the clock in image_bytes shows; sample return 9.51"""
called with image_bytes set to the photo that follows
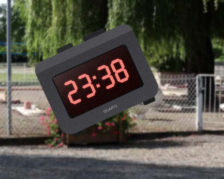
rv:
23.38
